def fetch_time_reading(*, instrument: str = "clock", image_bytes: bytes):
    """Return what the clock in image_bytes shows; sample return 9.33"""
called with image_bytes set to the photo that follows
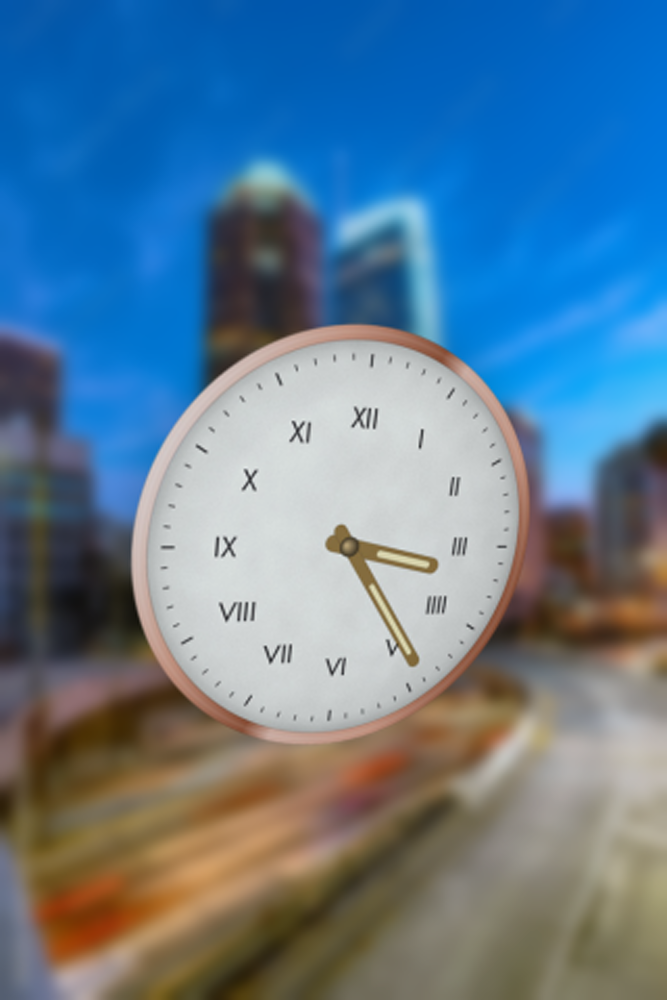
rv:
3.24
